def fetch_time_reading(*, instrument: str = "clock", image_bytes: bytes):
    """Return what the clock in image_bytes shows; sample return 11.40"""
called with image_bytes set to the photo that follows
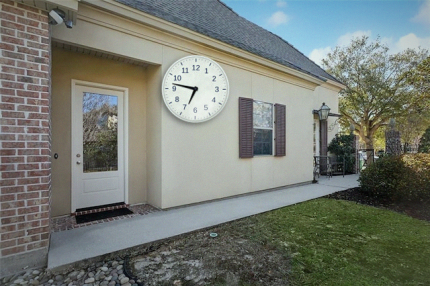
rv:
6.47
